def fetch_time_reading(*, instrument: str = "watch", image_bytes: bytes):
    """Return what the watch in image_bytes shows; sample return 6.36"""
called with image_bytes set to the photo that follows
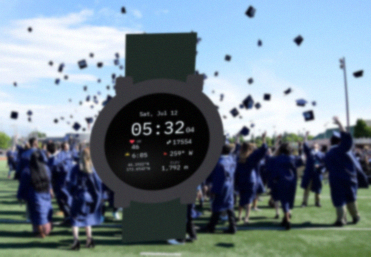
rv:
5.32
